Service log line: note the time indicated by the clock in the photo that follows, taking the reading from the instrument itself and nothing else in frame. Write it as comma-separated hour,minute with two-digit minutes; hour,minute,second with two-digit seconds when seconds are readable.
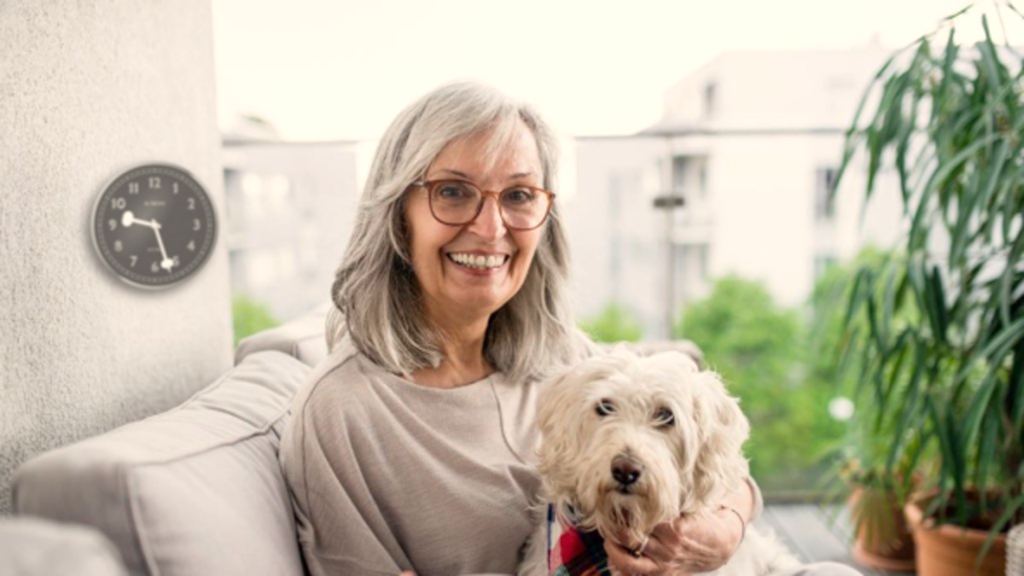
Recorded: 9,27
